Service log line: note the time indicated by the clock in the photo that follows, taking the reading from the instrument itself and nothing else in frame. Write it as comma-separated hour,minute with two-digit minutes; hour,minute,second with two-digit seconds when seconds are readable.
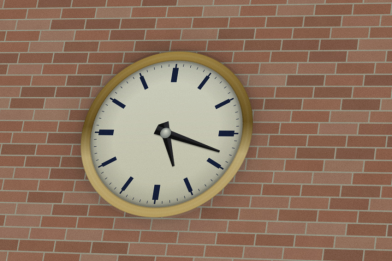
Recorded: 5,18
